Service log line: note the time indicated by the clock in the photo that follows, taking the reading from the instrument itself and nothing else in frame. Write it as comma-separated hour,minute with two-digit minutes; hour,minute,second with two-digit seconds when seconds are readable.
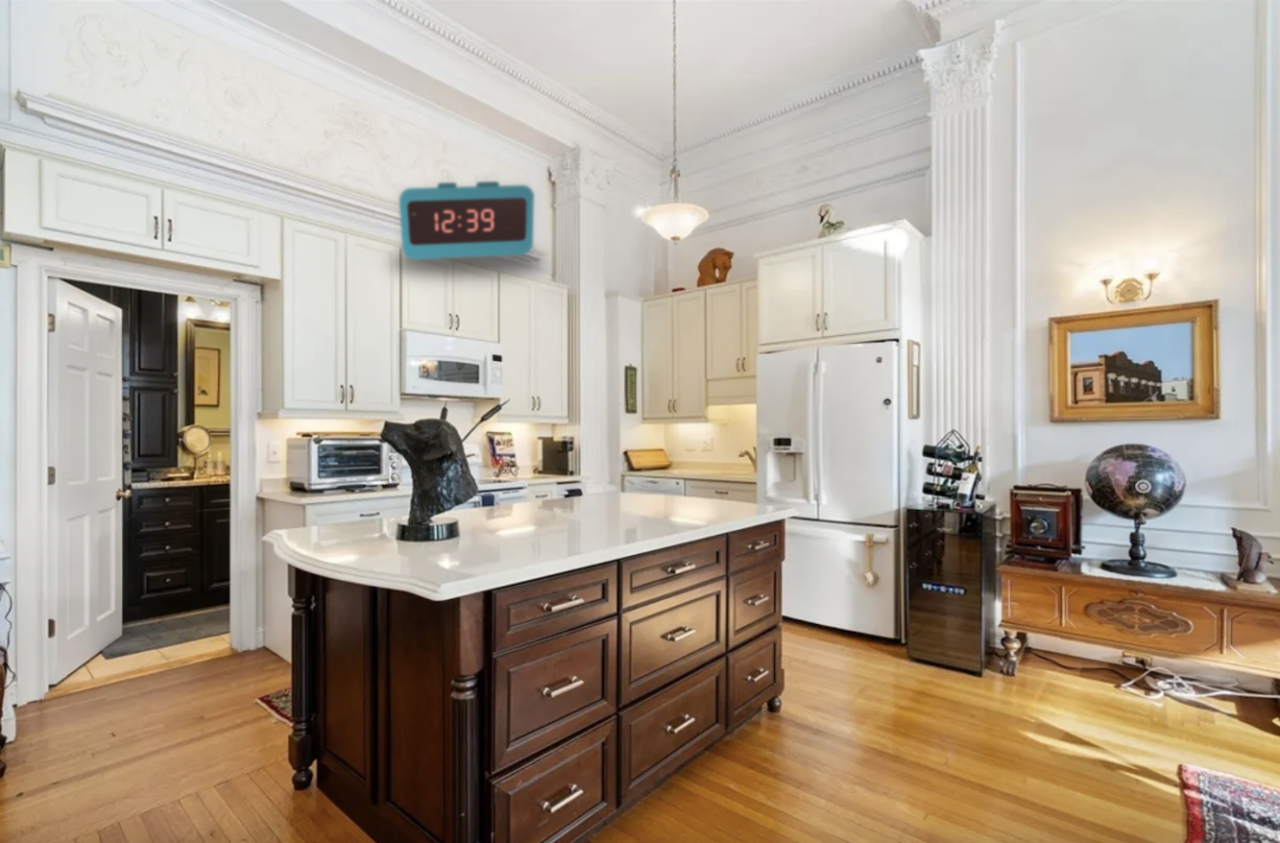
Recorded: 12,39
